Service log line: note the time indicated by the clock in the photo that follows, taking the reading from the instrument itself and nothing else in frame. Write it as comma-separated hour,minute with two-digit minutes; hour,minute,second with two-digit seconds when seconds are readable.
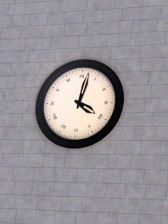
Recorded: 4,02
